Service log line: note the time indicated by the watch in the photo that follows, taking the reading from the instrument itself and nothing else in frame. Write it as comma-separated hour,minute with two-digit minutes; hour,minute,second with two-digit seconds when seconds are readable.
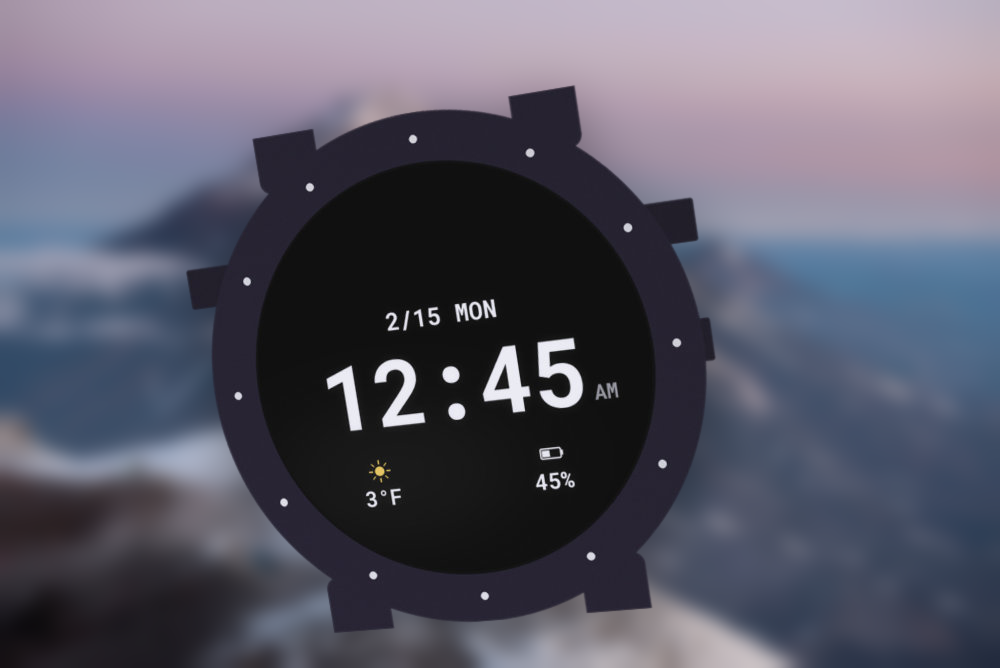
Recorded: 12,45
